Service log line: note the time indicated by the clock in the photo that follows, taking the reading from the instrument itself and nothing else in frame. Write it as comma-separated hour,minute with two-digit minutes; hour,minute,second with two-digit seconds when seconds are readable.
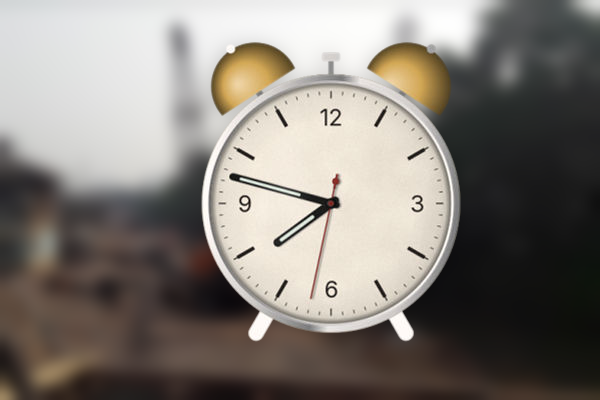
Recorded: 7,47,32
